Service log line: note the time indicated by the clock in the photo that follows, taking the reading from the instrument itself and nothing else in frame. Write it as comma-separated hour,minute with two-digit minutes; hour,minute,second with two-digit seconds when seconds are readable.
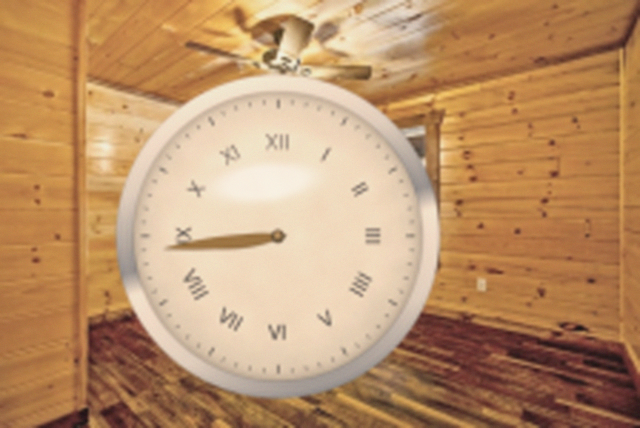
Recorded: 8,44
